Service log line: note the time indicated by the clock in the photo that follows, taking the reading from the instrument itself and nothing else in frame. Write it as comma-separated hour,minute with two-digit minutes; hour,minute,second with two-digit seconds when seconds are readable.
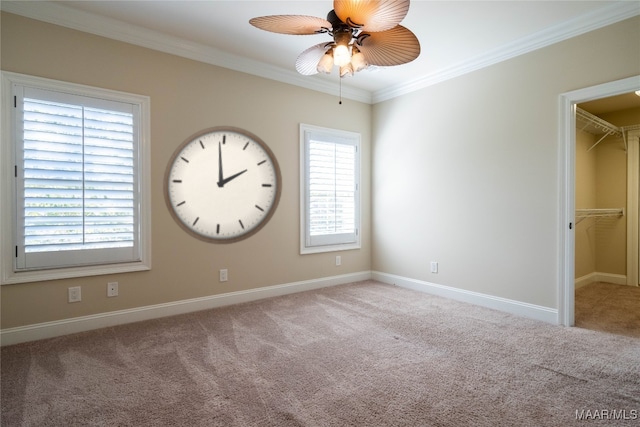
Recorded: 1,59
